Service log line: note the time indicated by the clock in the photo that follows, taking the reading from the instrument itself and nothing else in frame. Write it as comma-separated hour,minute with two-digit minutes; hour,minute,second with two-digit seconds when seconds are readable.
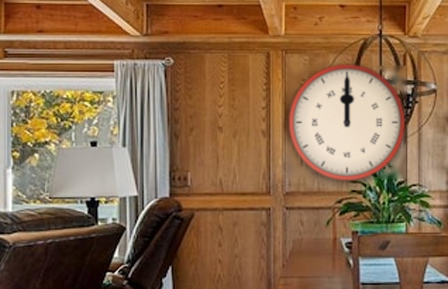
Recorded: 12,00
